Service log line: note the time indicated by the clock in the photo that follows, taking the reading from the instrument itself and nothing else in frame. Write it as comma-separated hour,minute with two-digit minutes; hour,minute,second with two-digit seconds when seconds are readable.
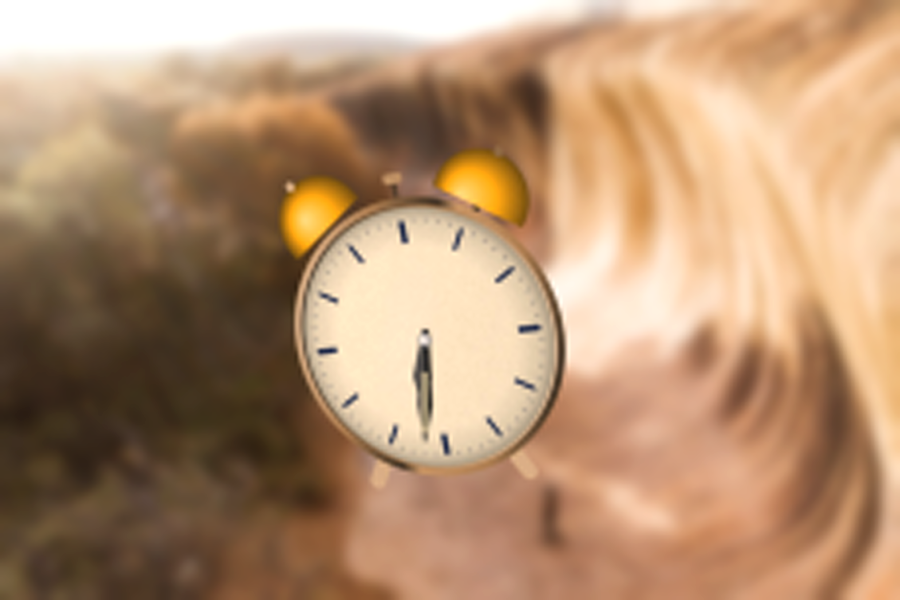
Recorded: 6,32
